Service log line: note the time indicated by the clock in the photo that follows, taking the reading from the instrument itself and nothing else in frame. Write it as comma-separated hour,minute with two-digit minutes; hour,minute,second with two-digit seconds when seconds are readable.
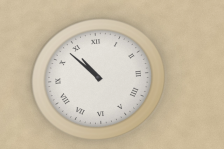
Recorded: 10,53
